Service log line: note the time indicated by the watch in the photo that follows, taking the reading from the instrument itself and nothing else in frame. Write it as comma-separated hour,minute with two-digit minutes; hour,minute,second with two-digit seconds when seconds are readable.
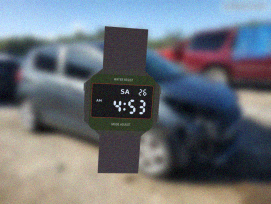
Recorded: 4,53
